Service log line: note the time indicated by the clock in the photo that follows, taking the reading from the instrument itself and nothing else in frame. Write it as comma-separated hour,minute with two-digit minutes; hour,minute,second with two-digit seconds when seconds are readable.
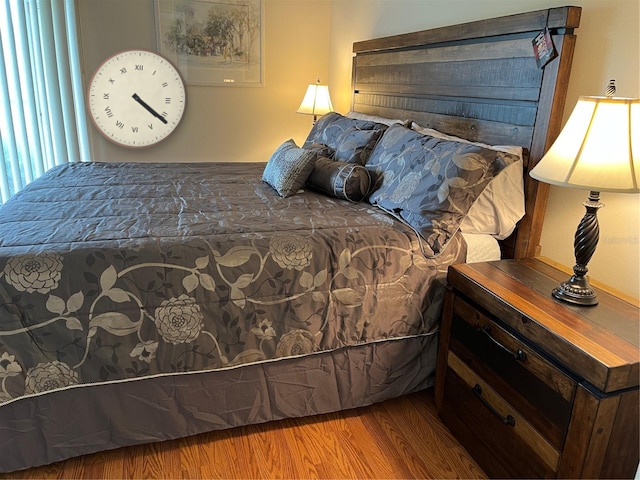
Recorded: 4,21
